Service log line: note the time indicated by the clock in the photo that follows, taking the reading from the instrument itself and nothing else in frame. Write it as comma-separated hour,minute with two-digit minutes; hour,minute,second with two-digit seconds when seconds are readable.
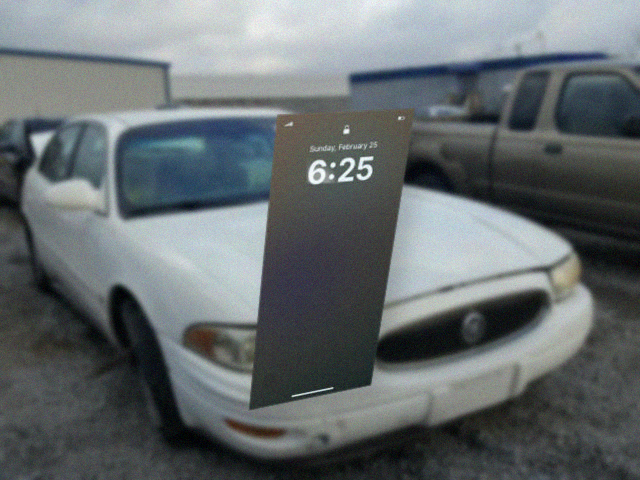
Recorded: 6,25
